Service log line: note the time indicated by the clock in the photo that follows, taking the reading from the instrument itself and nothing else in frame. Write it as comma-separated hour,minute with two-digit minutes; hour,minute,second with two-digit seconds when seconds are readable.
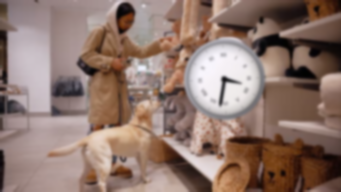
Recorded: 3,32
